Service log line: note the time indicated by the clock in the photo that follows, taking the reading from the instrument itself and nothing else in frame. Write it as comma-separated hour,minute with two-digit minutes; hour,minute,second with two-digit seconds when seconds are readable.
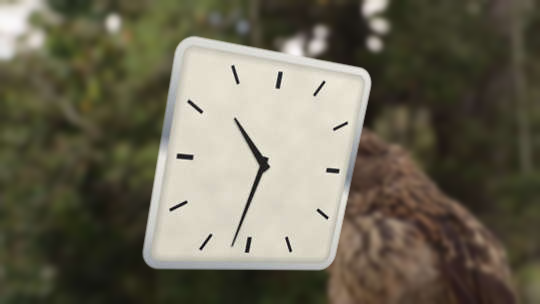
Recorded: 10,32
